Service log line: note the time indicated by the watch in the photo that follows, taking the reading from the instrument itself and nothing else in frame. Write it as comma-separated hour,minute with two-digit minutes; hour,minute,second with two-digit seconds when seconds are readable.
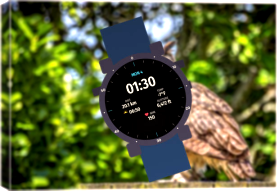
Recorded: 1,30
